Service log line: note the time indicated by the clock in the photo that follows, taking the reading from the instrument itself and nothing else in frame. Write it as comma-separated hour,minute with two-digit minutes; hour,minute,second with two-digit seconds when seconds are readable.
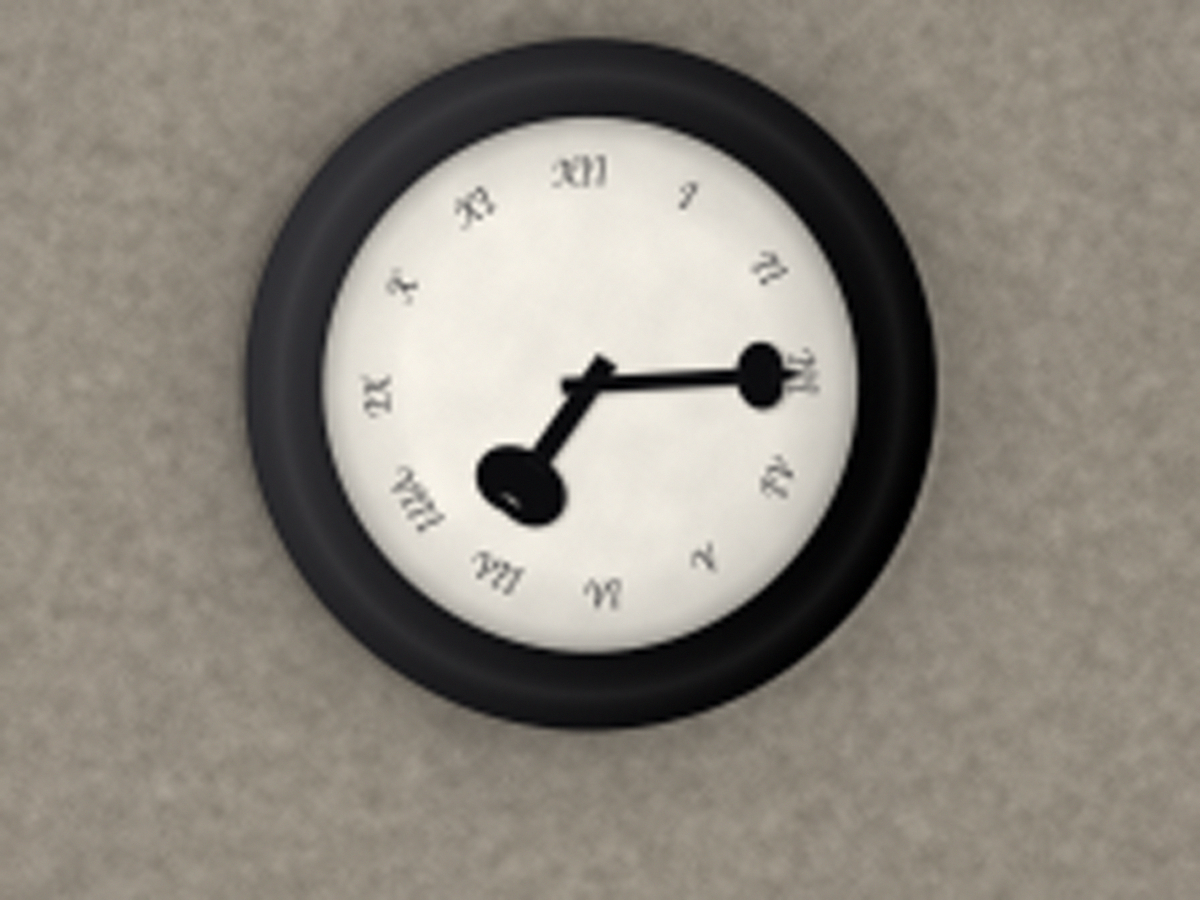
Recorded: 7,15
